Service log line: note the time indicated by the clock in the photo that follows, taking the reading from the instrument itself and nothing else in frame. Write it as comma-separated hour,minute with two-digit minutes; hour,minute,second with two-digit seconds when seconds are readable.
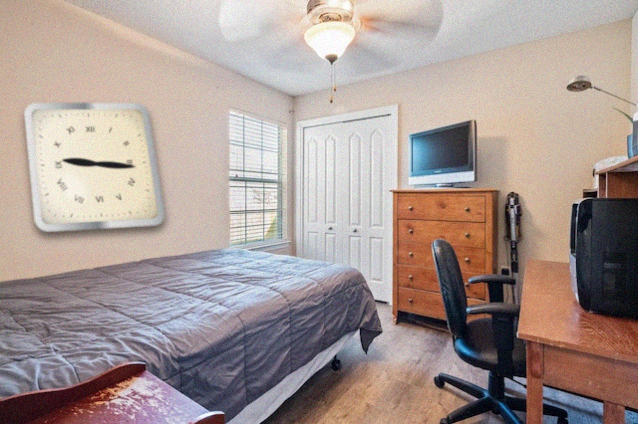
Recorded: 9,16
